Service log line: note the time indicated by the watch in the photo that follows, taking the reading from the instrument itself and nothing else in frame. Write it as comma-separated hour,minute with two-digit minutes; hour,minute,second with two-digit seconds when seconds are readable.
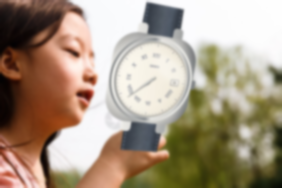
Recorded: 7,38
